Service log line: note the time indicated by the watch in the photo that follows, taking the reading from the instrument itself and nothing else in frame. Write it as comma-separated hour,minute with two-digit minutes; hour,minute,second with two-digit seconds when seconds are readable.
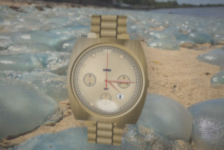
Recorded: 4,15
